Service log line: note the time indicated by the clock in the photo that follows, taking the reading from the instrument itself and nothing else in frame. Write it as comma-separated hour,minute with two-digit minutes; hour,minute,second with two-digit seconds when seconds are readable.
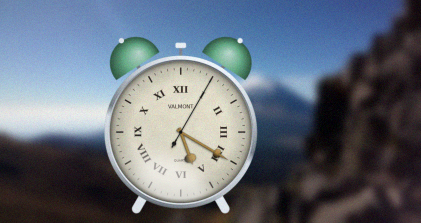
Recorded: 5,20,05
